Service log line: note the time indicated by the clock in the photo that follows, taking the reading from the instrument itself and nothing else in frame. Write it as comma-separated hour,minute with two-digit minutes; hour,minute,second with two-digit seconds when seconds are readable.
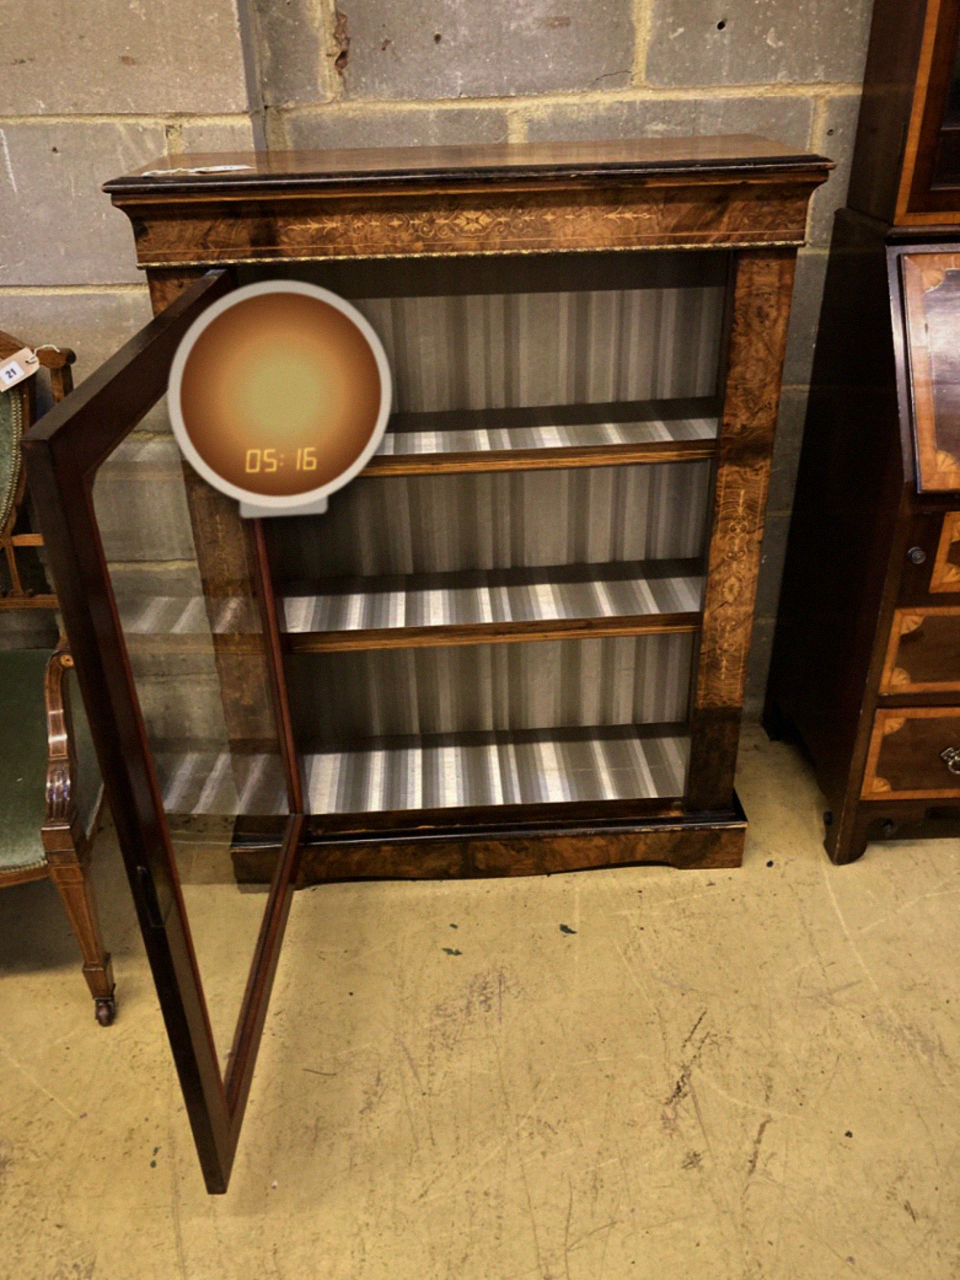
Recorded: 5,16
